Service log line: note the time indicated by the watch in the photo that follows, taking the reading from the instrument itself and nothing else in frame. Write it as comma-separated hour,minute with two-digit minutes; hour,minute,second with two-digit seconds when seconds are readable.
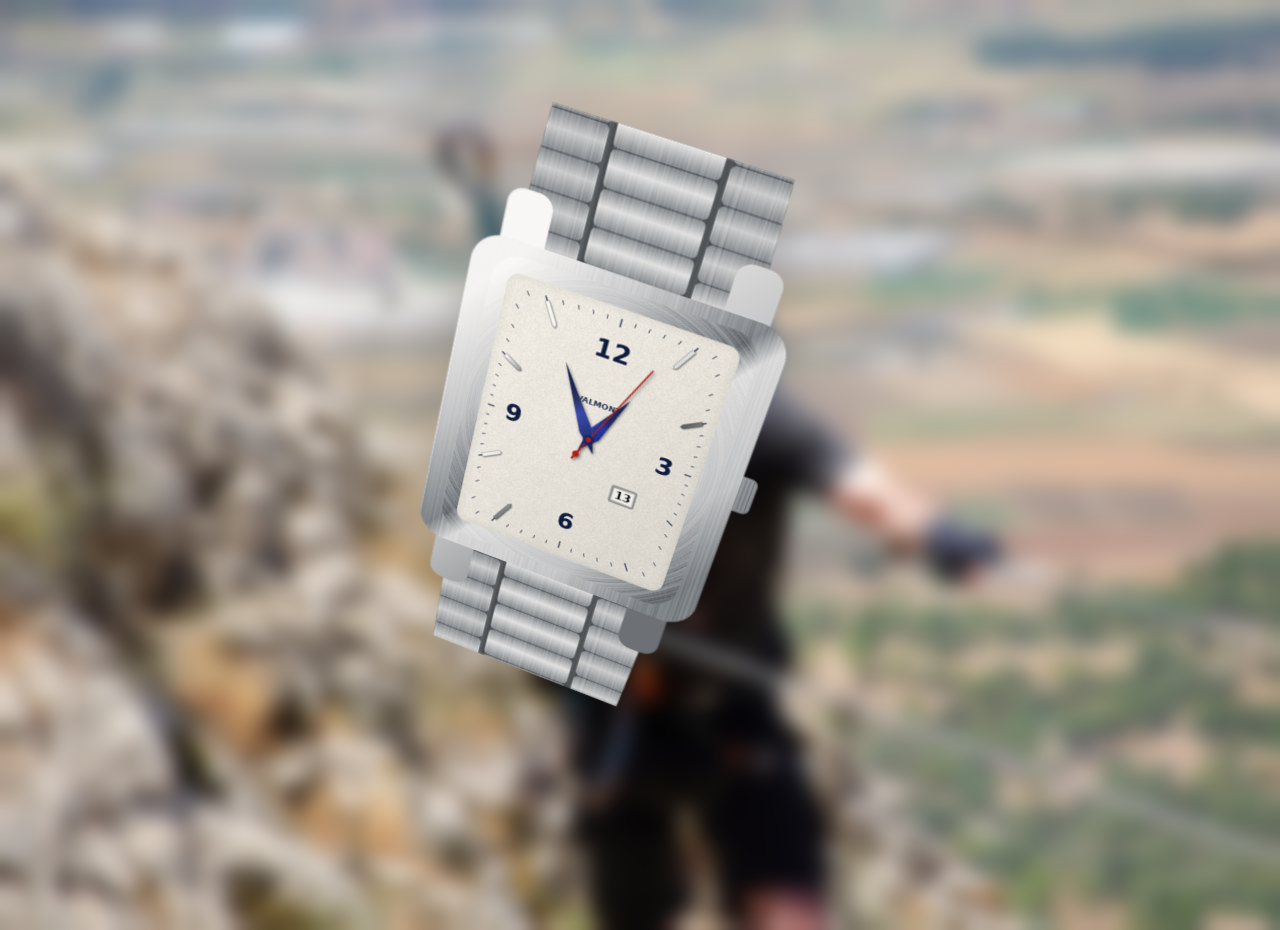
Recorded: 12,55,04
